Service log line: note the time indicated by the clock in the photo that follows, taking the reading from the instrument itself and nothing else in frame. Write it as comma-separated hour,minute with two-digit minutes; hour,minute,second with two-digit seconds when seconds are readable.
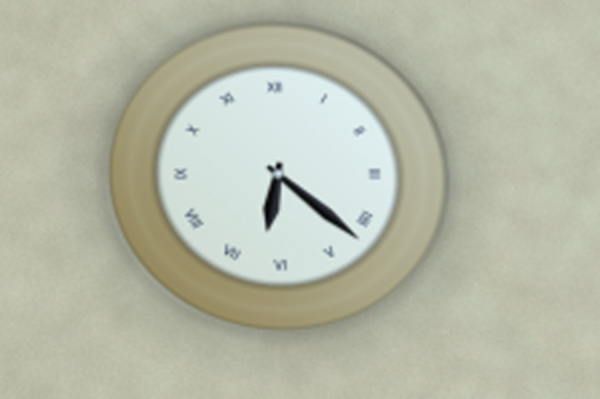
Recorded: 6,22
